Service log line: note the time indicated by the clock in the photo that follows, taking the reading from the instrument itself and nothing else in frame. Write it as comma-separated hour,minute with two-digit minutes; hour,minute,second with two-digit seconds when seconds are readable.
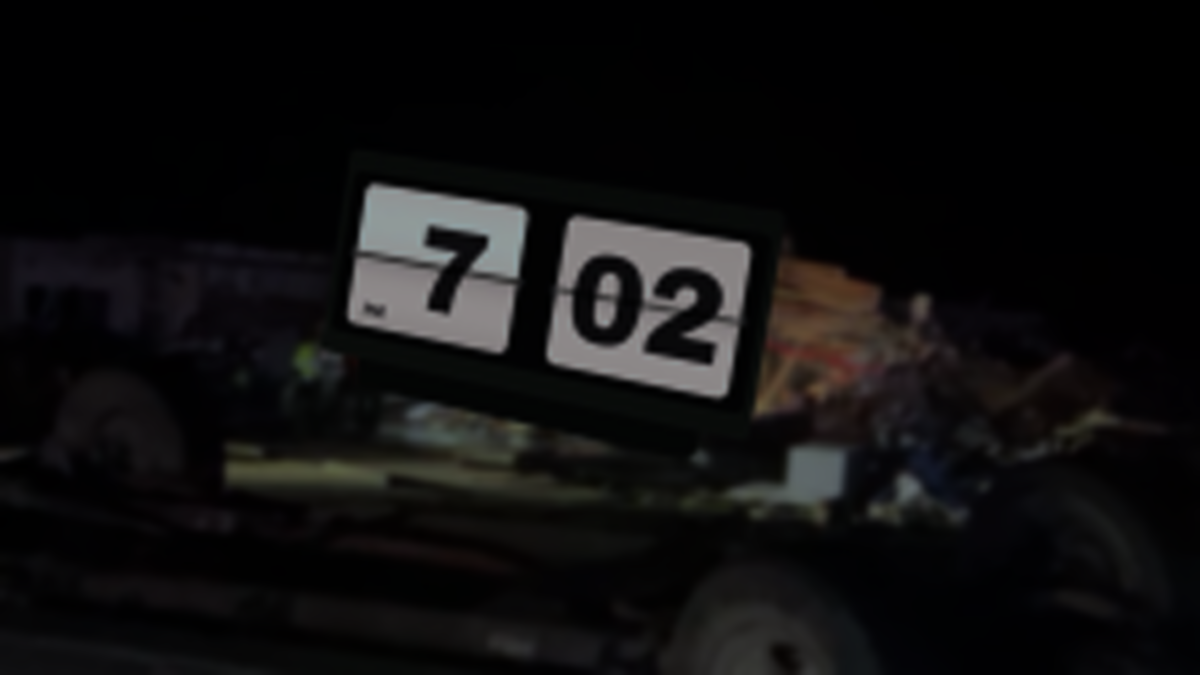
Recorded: 7,02
